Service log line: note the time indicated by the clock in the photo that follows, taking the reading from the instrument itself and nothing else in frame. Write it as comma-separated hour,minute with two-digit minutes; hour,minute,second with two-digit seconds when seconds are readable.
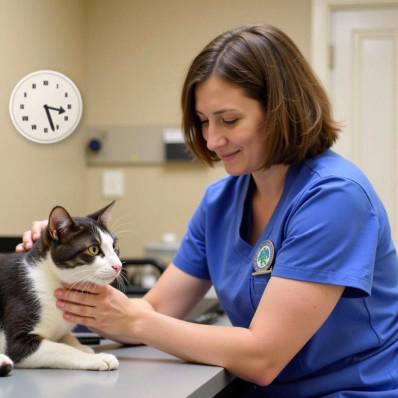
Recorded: 3,27
